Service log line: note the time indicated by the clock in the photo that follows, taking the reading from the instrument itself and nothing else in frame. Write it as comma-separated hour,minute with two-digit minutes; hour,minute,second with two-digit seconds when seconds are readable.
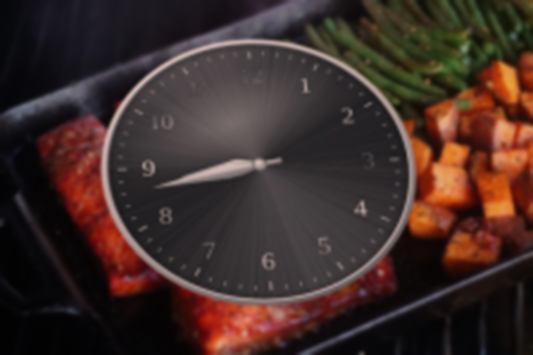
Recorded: 8,43
